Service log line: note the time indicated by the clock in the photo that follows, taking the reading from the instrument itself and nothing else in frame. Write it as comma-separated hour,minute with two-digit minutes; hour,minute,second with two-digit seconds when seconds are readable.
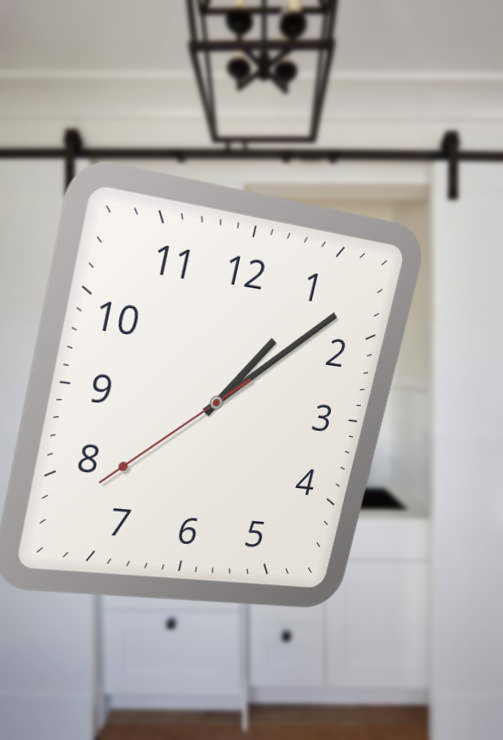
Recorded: 1,07,38
